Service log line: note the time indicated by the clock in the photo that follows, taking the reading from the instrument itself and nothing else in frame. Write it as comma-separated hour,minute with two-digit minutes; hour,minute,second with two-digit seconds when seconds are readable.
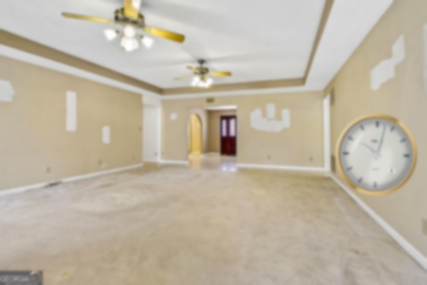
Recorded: 10,02
